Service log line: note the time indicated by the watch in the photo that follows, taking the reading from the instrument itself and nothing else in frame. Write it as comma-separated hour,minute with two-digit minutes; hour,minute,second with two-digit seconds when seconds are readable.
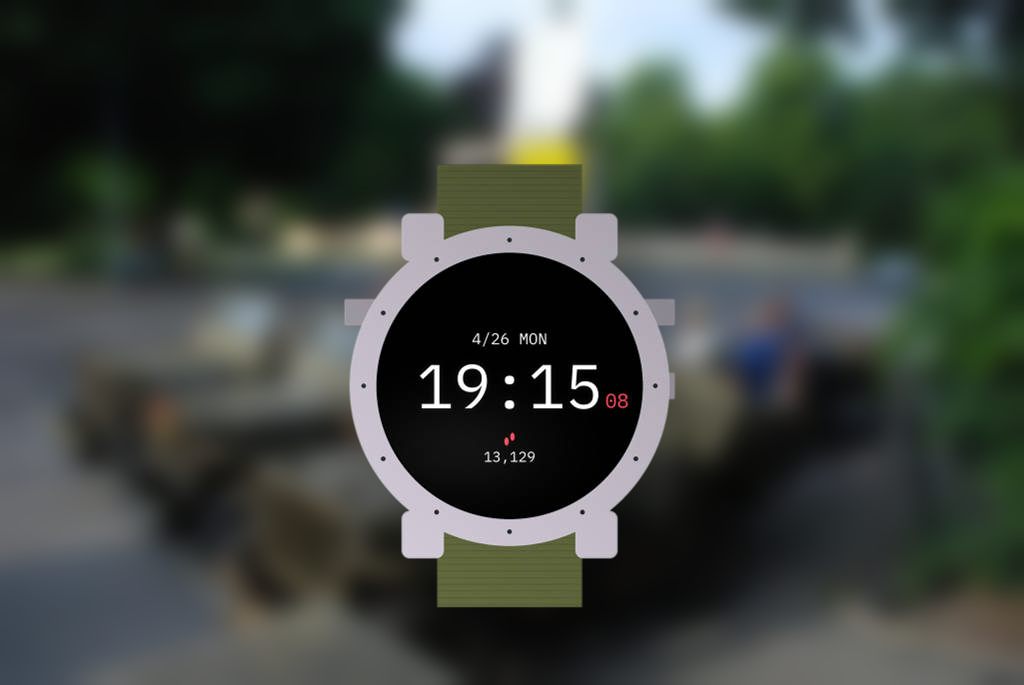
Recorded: 19,15,08
